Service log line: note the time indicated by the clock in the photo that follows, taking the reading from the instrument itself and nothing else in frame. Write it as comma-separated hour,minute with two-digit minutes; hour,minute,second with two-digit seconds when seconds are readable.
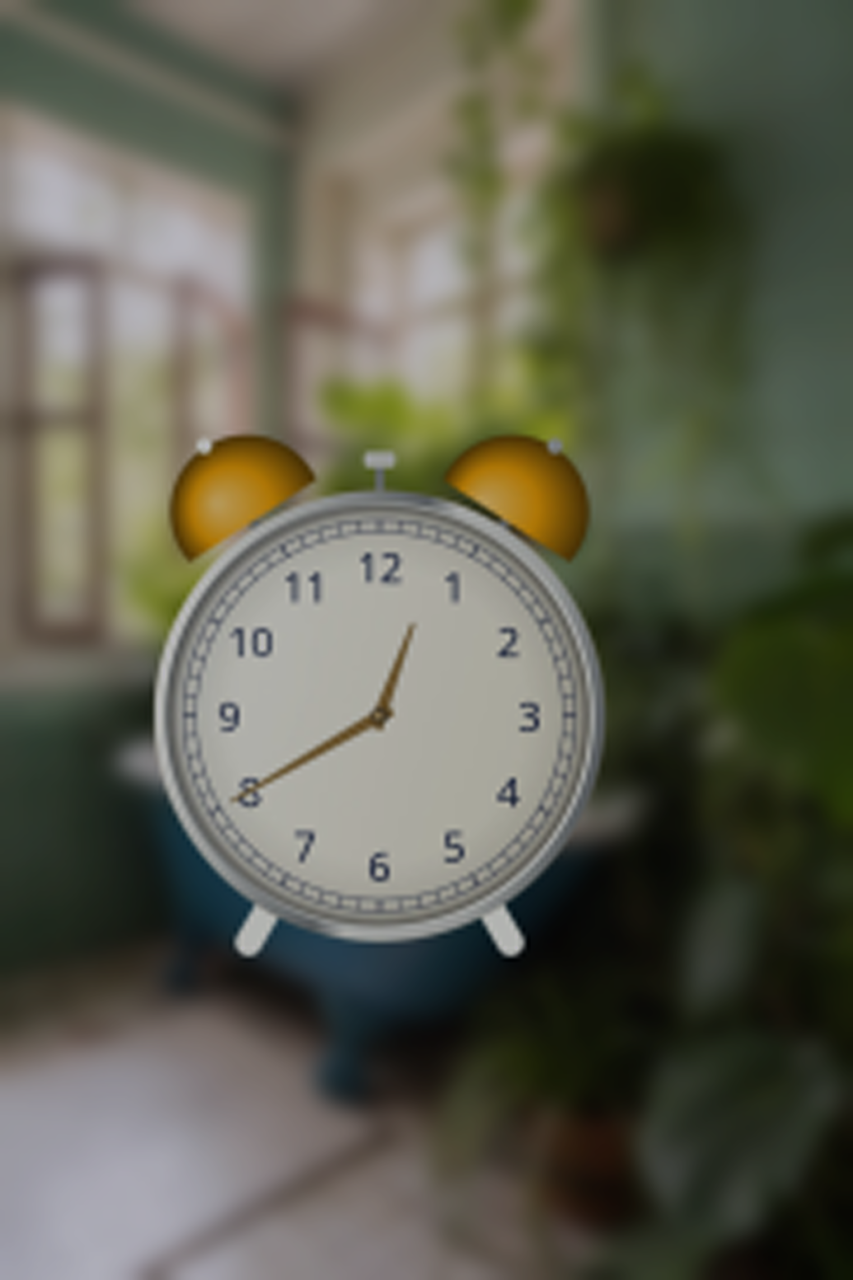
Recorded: 12,40
